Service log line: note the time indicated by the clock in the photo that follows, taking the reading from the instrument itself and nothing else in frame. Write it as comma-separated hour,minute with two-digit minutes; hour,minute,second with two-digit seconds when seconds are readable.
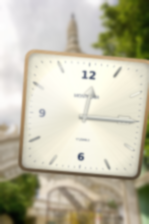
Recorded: 12,15
